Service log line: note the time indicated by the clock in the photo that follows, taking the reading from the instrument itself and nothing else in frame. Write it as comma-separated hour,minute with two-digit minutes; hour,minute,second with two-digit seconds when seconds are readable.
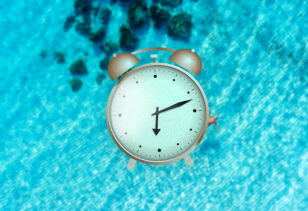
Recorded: 6,12
